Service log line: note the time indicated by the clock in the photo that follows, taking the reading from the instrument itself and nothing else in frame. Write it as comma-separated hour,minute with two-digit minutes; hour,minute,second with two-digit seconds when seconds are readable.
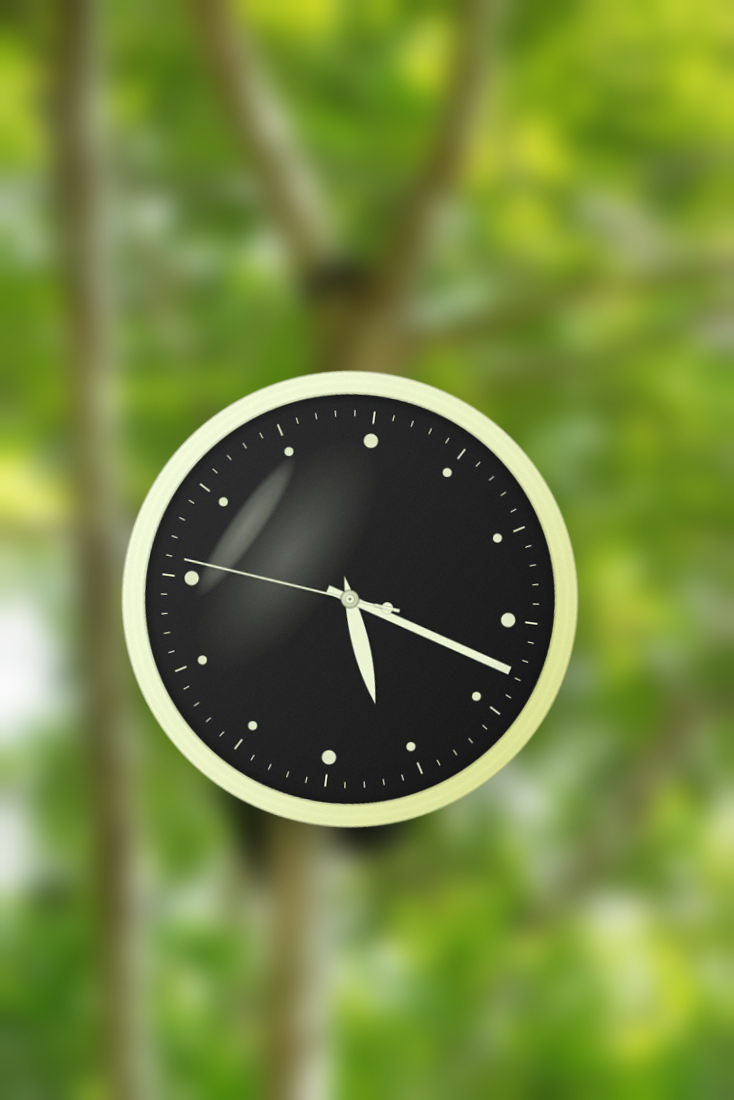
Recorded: 5,17,46
